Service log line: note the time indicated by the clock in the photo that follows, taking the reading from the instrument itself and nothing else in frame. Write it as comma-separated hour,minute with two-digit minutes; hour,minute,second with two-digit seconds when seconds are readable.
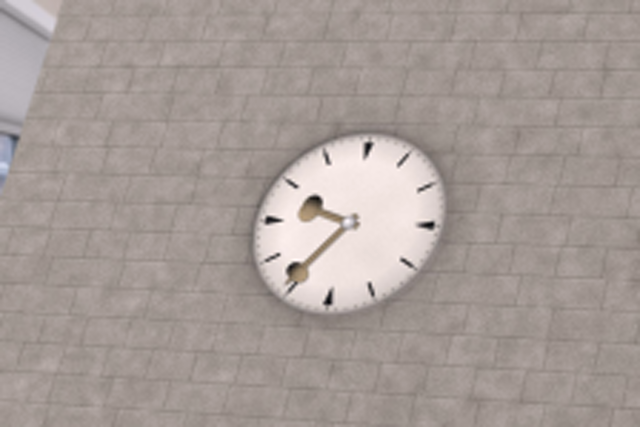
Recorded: 9,36
